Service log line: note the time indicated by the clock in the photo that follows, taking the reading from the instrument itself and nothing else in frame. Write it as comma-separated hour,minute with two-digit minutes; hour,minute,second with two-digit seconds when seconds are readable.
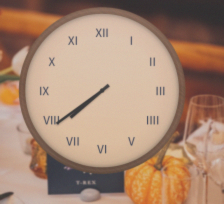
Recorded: 7,39
